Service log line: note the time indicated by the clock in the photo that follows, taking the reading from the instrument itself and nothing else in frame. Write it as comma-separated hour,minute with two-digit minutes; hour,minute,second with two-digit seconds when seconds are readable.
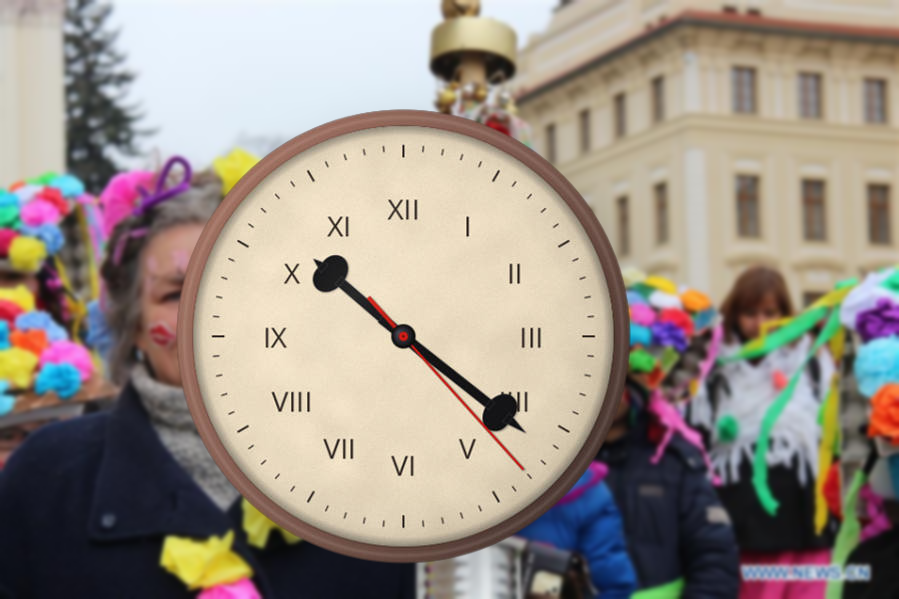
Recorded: 10,21,23
